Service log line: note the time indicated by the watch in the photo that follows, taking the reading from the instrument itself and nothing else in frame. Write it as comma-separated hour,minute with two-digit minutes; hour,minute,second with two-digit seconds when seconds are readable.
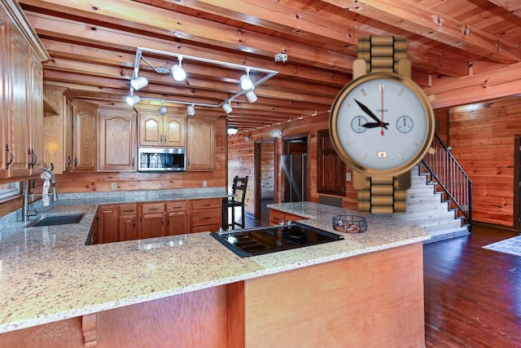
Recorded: 8,52
